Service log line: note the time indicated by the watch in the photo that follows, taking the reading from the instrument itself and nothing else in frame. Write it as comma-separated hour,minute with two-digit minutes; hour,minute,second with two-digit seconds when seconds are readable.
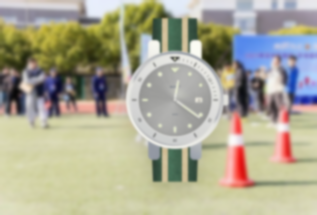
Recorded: 12,21
